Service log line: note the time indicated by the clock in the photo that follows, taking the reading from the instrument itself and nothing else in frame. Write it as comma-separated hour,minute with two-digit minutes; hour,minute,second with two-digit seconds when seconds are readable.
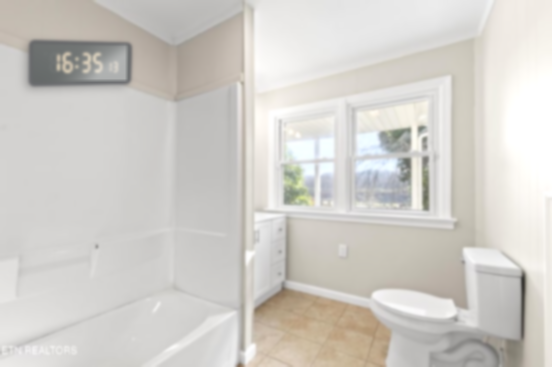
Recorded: 16,35
